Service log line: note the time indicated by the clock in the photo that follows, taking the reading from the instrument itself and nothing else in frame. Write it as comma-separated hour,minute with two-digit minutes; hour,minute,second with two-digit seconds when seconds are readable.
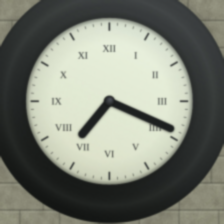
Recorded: 7,19
